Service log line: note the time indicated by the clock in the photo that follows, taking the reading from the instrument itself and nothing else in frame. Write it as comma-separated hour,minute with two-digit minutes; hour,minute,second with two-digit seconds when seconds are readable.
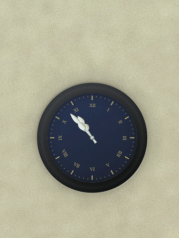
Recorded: 10,53
